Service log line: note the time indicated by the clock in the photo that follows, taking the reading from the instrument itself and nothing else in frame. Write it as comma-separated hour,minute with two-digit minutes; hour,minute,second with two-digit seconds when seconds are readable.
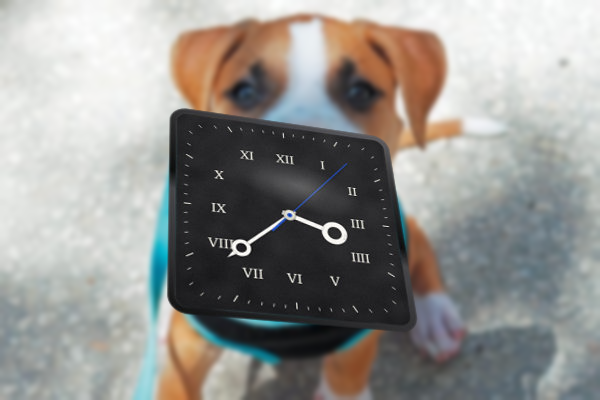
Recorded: 3,38,07
